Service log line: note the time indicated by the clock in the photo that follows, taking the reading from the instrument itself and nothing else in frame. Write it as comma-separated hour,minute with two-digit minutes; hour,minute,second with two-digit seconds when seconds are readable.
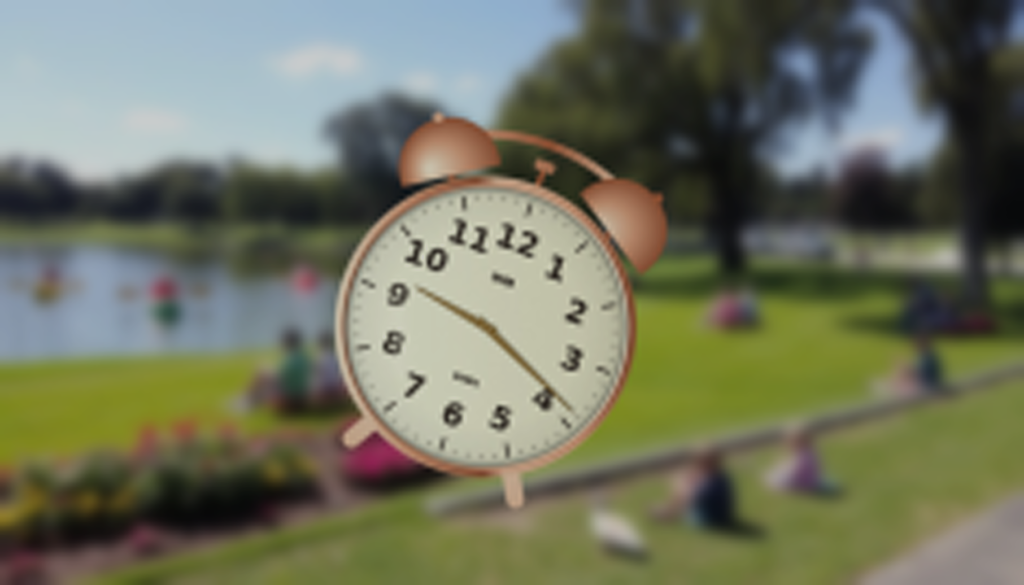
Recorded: 9,19
